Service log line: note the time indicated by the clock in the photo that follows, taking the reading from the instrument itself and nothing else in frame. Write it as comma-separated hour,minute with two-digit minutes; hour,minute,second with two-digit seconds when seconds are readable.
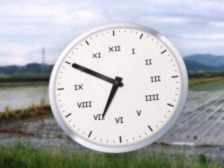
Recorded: 6,50
